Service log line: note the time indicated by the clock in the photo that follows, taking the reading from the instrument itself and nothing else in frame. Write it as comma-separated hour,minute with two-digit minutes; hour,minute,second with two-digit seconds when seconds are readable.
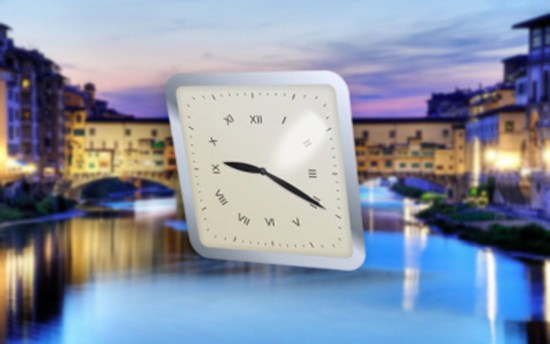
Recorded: 9,20
